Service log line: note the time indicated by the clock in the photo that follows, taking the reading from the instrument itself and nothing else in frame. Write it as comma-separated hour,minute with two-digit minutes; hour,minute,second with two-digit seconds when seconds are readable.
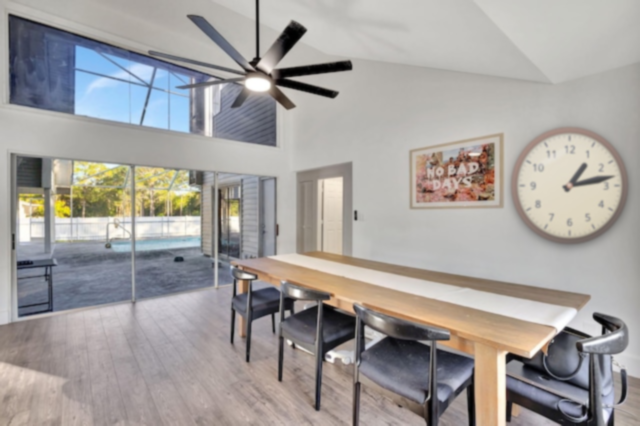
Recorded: 1,13
